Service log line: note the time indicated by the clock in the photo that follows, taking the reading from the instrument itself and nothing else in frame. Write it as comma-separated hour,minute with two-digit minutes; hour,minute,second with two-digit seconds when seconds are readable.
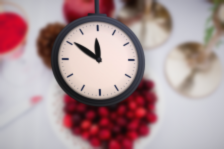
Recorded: 11,51
